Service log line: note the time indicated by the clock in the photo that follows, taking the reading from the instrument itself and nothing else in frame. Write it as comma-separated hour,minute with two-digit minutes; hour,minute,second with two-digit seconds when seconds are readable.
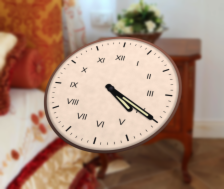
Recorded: 4,20
